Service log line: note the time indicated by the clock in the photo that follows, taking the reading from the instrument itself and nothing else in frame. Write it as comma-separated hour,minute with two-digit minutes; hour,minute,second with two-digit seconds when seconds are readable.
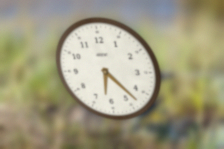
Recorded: 6,23
